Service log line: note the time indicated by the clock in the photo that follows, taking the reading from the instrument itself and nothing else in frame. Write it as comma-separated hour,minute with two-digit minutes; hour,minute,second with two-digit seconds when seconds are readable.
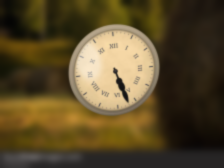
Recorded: 5,27
